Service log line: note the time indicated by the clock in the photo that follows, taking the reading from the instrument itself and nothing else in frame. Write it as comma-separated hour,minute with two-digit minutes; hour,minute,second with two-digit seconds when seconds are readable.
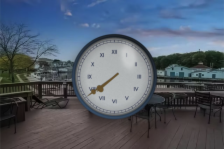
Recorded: 7,39
